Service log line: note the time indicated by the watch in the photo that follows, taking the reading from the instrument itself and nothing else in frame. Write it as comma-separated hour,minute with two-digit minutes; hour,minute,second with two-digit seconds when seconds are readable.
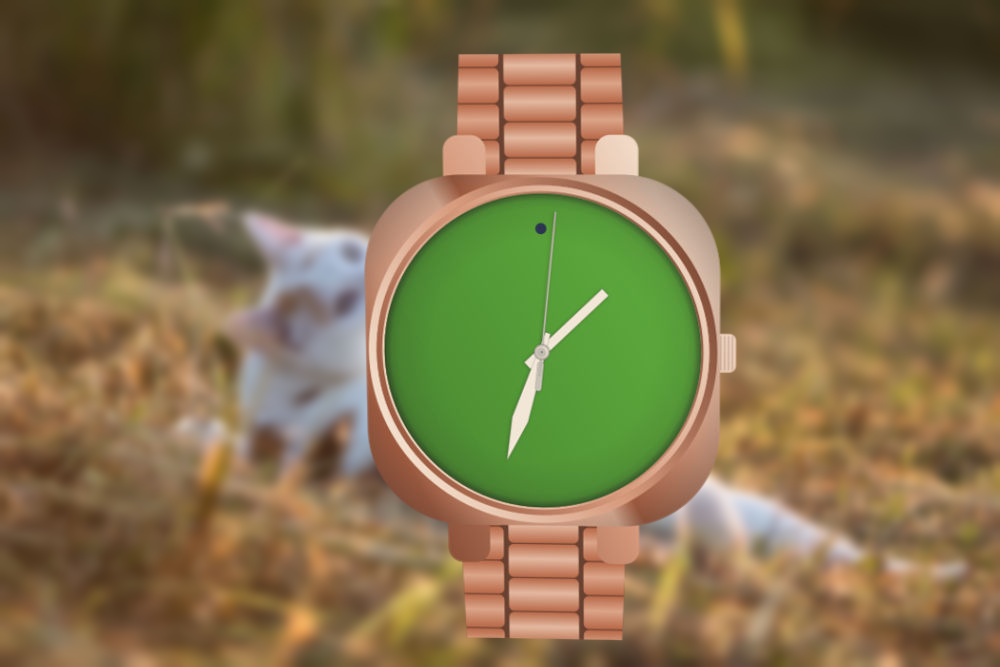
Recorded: 1,33,01
